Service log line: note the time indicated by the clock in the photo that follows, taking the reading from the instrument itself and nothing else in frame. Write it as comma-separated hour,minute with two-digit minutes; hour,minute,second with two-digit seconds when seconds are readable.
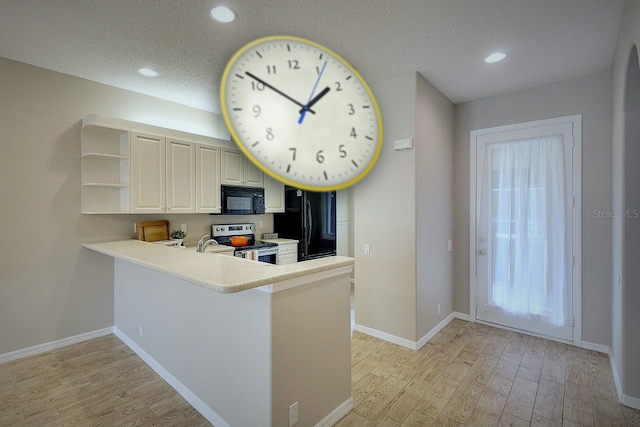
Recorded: 1,51,06
